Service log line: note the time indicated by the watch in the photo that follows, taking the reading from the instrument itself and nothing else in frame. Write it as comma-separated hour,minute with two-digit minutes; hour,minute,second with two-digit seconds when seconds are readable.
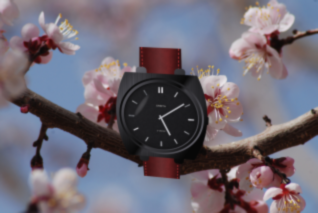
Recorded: 5,09
